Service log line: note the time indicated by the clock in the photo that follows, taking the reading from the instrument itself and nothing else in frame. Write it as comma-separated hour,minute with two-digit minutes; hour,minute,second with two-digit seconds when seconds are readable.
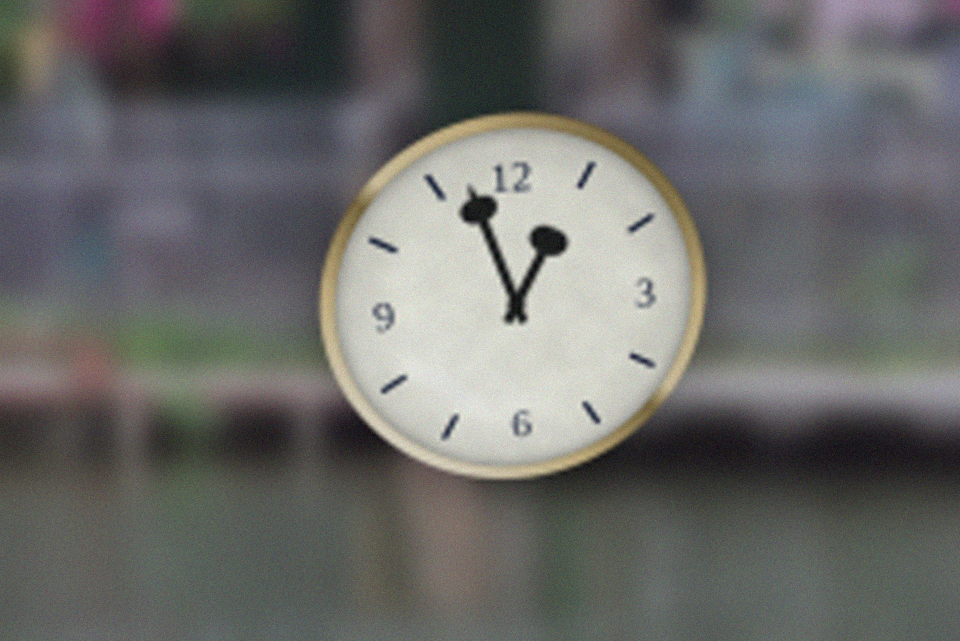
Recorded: 12,57
